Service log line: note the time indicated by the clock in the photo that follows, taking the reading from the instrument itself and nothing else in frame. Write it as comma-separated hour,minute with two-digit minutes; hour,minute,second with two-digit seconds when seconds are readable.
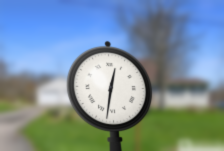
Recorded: 12,32
